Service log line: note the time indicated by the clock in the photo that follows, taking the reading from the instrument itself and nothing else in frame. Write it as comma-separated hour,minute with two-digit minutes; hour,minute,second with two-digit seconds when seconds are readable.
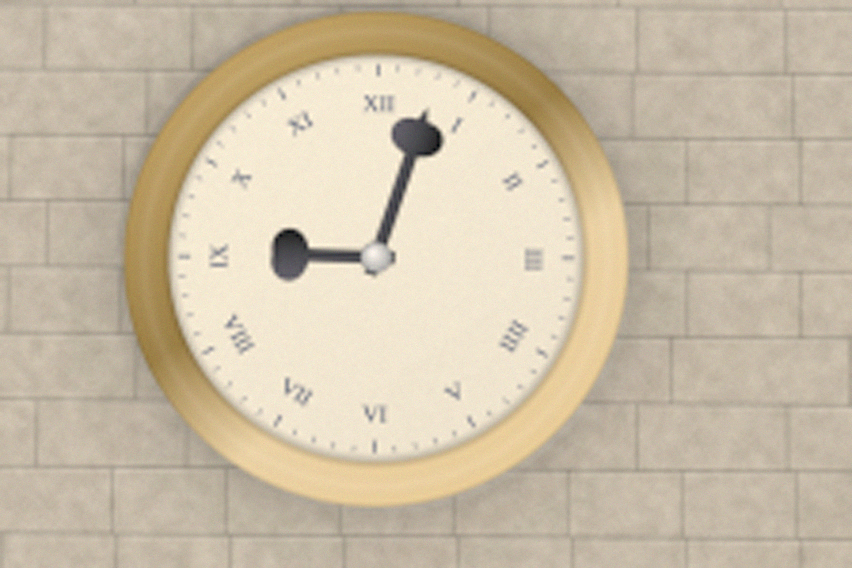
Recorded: 9,03
